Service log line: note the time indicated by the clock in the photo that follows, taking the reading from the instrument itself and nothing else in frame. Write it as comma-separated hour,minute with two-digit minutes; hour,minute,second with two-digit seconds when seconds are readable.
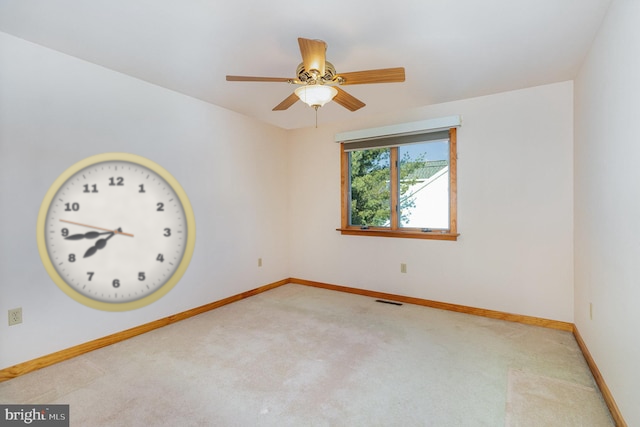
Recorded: 7,43,47
